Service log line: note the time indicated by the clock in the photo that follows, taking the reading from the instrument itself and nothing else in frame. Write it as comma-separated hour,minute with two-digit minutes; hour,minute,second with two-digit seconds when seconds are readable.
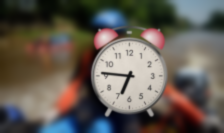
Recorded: 6,46
